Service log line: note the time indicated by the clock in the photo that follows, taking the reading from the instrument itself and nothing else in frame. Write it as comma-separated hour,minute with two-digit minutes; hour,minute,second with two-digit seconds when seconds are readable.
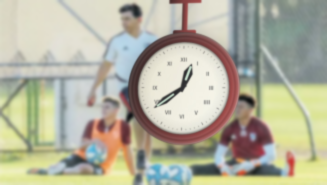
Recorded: 12,39
